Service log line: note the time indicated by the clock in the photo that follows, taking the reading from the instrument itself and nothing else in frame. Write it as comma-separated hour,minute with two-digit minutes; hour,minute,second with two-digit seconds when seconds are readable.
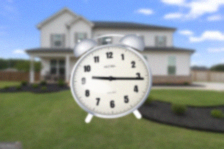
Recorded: 9,16
